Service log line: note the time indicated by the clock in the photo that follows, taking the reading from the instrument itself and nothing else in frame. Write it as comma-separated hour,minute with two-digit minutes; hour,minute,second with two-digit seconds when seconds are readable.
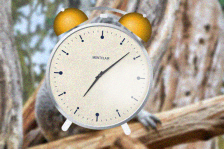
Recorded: 7,08
